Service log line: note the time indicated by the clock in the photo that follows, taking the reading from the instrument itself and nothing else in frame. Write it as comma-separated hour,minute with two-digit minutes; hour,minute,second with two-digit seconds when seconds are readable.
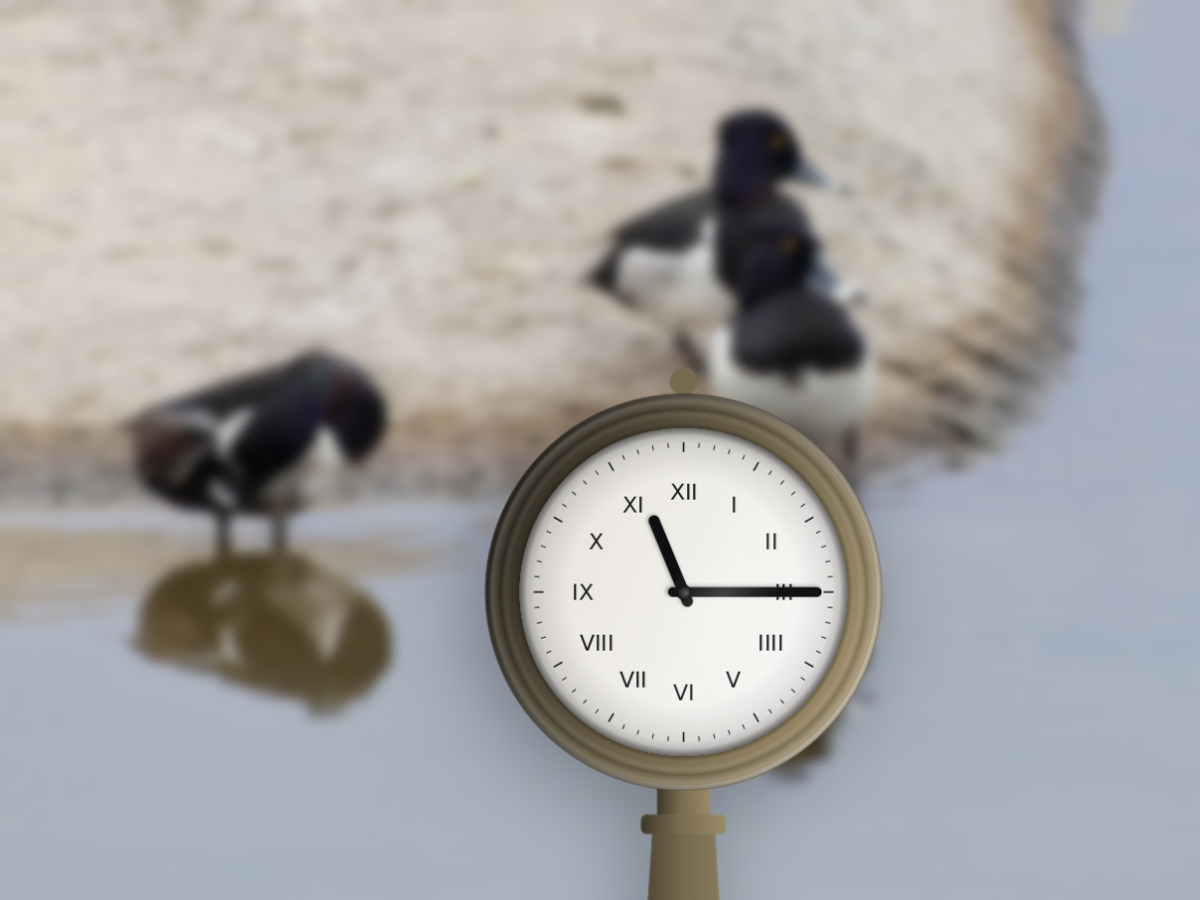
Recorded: 11,15
